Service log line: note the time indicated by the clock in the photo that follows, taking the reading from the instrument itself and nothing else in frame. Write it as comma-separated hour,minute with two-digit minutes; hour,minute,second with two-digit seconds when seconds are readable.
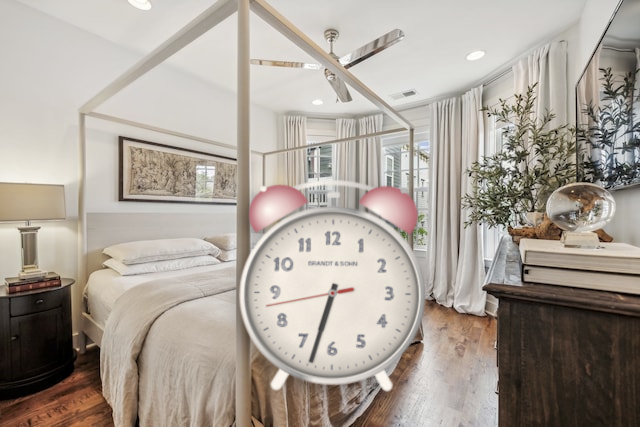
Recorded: 6,32,43
